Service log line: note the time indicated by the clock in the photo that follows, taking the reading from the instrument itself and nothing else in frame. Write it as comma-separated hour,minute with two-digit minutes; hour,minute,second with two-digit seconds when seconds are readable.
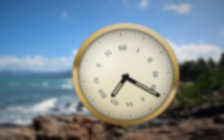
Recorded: 7,21
